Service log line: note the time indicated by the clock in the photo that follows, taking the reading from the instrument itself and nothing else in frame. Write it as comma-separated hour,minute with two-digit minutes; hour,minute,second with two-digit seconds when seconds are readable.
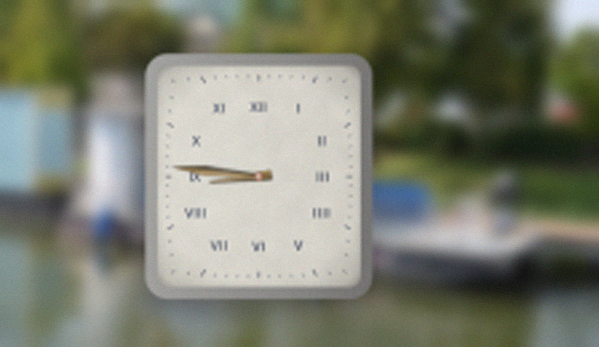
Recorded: 8,46
